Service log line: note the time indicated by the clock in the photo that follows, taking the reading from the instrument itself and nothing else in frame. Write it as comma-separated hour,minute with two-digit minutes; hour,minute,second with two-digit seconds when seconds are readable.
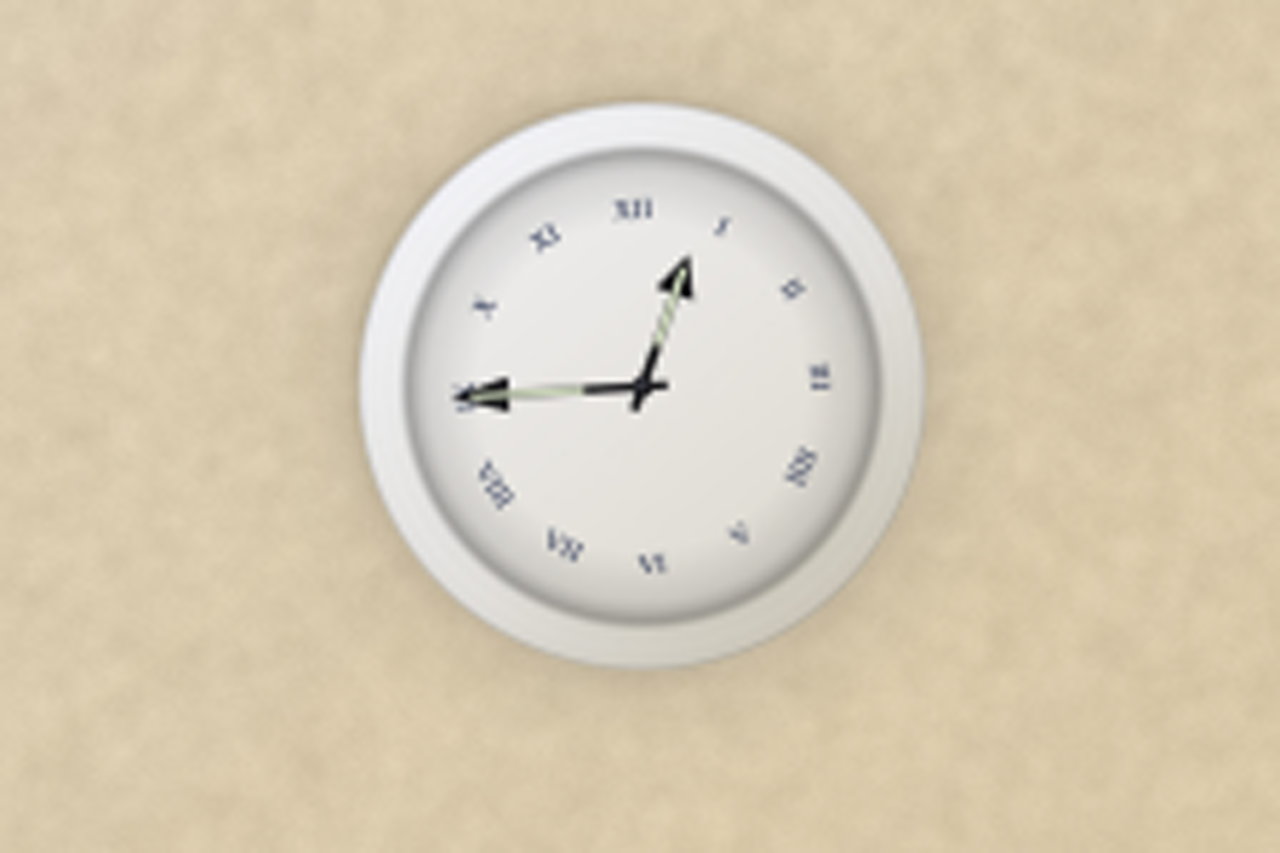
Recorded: 12,45
